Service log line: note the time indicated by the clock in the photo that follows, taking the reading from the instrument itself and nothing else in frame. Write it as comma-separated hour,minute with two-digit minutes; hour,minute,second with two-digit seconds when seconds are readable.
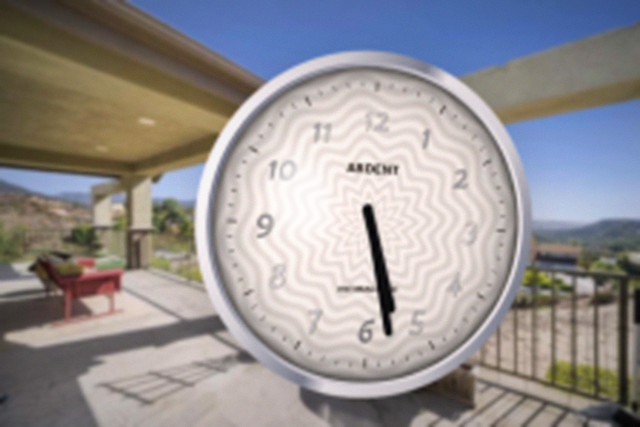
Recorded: 5,28
